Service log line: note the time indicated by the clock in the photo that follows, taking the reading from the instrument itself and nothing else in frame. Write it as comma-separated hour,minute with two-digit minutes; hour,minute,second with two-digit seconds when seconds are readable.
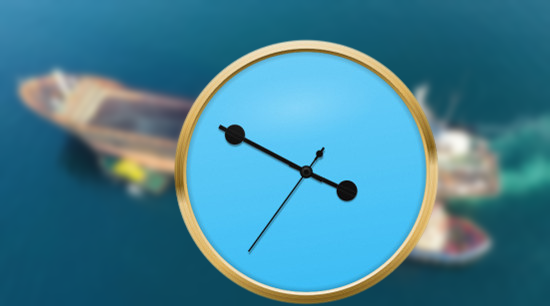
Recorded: 3,49,36
